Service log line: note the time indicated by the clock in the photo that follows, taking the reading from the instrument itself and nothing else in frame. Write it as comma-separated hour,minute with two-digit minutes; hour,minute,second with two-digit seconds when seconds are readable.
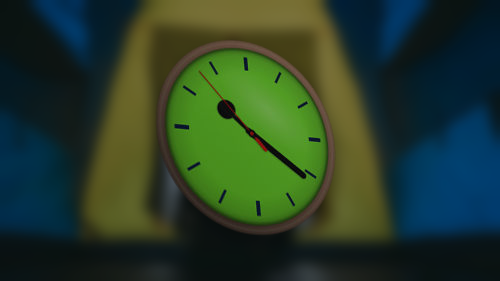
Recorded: 10,20,53
